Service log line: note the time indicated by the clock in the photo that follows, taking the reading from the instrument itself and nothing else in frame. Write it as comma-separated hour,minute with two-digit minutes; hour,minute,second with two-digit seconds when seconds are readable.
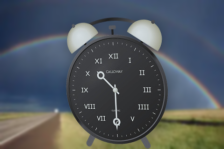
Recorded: 10,30
